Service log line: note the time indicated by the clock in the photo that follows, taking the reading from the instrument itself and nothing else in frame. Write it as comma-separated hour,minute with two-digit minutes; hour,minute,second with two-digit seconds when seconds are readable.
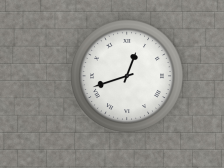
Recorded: 12,42
